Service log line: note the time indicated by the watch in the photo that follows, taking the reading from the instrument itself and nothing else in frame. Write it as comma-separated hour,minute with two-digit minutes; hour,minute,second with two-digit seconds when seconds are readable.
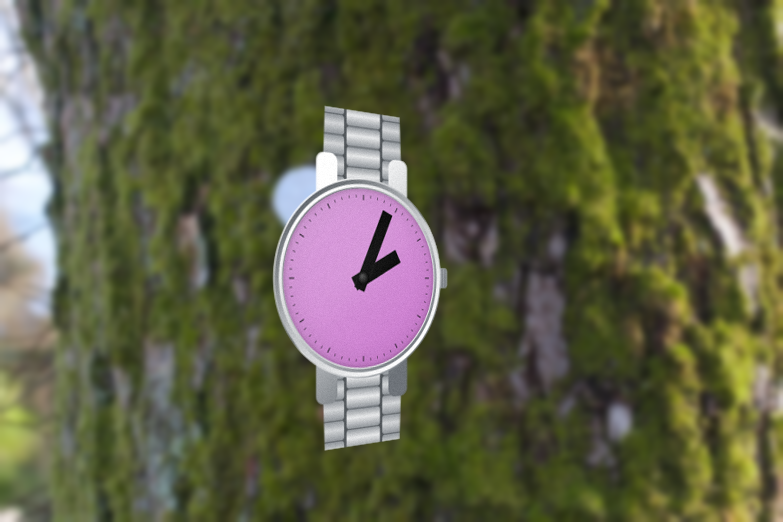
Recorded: 2,04
